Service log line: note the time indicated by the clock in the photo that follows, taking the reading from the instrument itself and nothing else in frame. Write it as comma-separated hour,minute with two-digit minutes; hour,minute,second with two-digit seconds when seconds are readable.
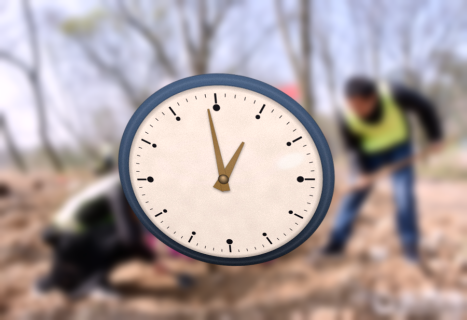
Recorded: 12,59
